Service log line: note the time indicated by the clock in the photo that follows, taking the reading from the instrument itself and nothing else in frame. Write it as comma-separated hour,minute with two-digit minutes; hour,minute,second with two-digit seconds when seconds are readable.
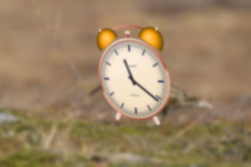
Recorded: 11,21
